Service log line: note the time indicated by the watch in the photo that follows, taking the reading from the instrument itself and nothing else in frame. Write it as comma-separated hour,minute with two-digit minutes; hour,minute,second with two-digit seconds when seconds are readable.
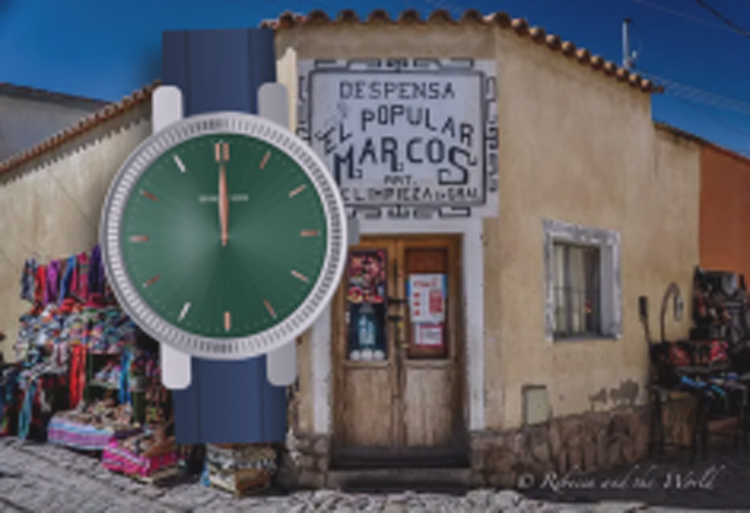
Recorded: 12,00
